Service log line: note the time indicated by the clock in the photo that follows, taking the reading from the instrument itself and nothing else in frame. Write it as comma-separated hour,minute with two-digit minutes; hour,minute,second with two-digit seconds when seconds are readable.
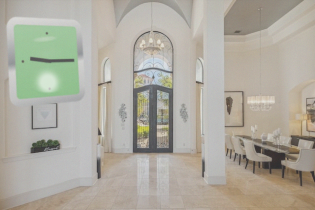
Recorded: 9,15
